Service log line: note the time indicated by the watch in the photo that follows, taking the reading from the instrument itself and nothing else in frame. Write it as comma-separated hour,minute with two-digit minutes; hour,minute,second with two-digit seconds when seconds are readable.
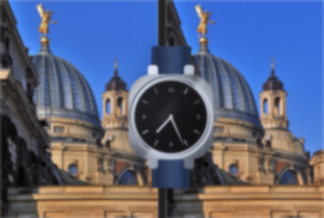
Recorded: 7,26
